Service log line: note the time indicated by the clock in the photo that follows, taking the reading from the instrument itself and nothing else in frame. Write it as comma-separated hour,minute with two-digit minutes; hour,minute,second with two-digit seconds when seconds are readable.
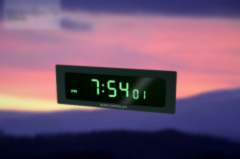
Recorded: 7,54,01
